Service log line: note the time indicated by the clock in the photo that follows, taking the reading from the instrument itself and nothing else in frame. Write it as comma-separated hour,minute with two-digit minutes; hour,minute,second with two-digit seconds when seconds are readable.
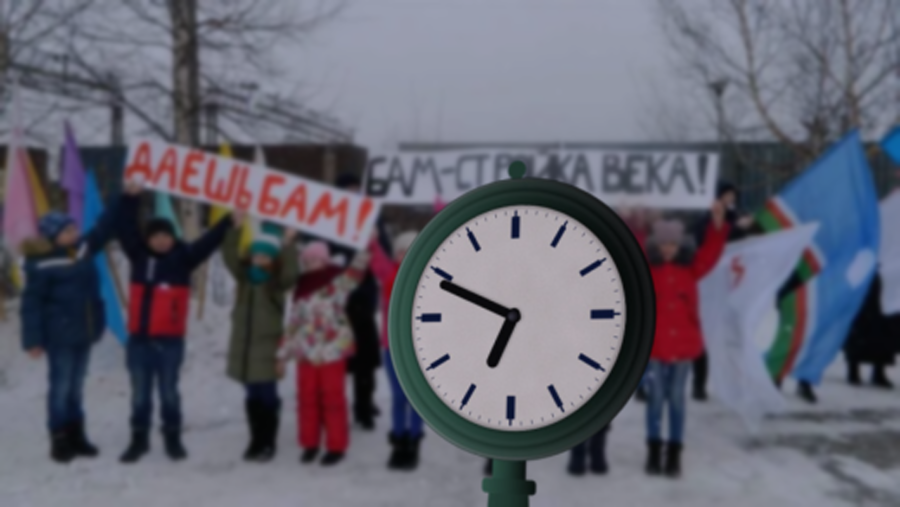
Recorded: 6,49
